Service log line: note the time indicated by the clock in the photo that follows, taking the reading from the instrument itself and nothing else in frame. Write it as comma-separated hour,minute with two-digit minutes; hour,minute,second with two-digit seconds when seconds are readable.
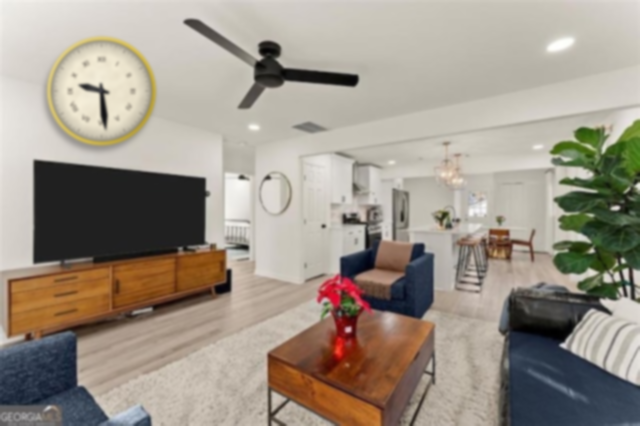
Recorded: 9,29
